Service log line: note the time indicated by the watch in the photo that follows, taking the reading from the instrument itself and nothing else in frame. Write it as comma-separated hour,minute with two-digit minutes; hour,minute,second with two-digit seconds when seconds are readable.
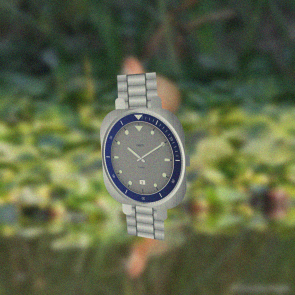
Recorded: 10,10
